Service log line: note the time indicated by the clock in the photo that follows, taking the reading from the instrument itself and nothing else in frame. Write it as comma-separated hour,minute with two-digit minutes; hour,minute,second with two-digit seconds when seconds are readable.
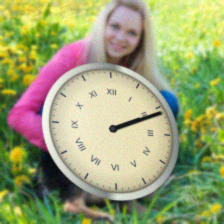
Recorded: 2,11
